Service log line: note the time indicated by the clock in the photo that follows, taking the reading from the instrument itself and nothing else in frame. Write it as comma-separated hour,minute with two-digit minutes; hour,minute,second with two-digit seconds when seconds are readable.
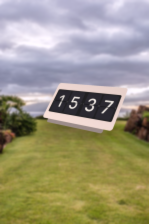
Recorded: 15,37
